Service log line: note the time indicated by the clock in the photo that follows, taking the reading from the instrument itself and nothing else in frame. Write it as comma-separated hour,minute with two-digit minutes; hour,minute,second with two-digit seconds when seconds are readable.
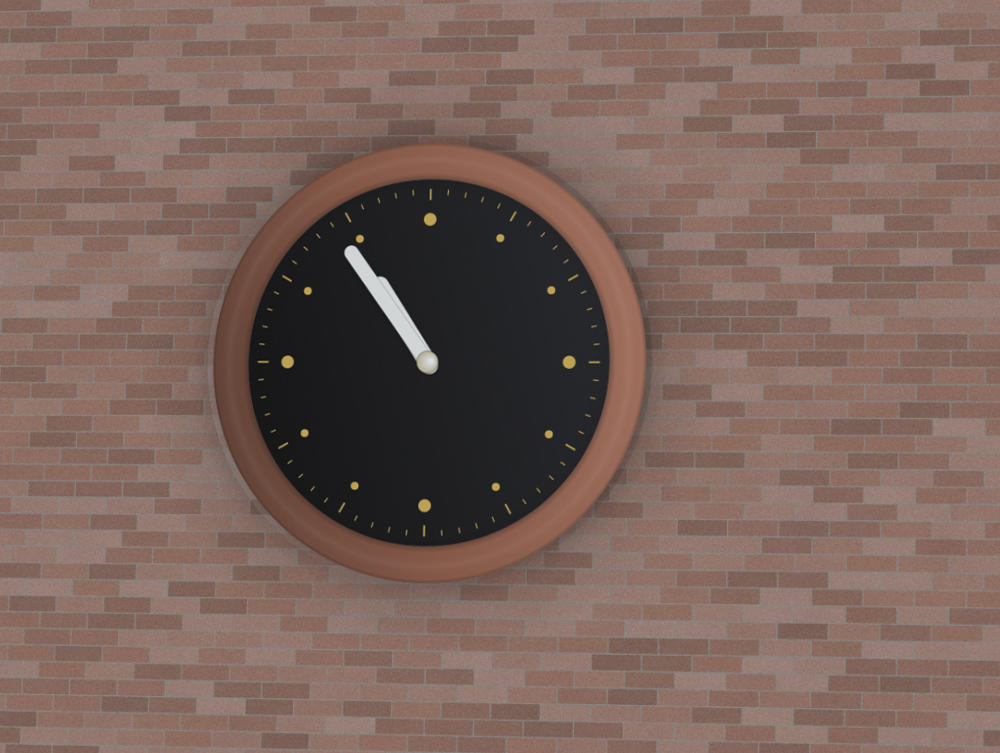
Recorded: 10,54
